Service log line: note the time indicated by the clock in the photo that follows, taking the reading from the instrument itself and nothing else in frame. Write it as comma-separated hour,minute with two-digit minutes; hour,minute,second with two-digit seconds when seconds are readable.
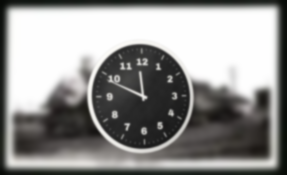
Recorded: 11,49
